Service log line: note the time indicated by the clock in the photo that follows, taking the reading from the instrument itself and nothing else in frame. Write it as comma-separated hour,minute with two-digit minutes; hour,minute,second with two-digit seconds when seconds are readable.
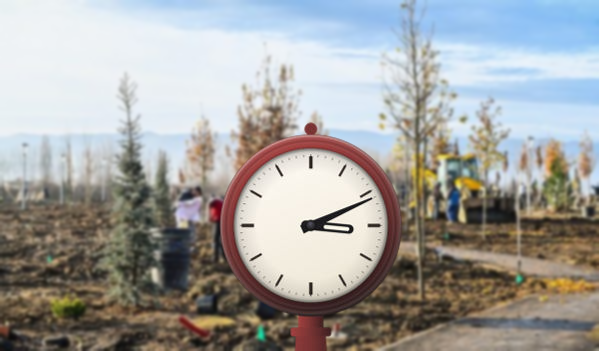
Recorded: 3,11
